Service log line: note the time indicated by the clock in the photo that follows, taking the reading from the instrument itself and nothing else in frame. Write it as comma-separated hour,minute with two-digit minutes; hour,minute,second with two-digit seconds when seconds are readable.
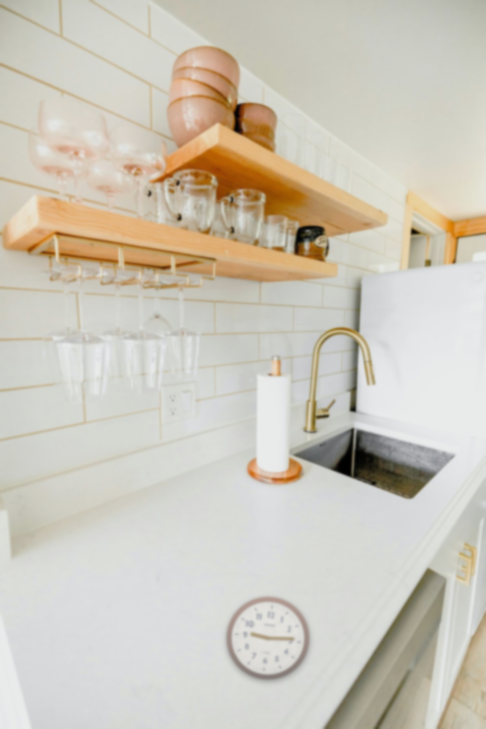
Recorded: 9,14
